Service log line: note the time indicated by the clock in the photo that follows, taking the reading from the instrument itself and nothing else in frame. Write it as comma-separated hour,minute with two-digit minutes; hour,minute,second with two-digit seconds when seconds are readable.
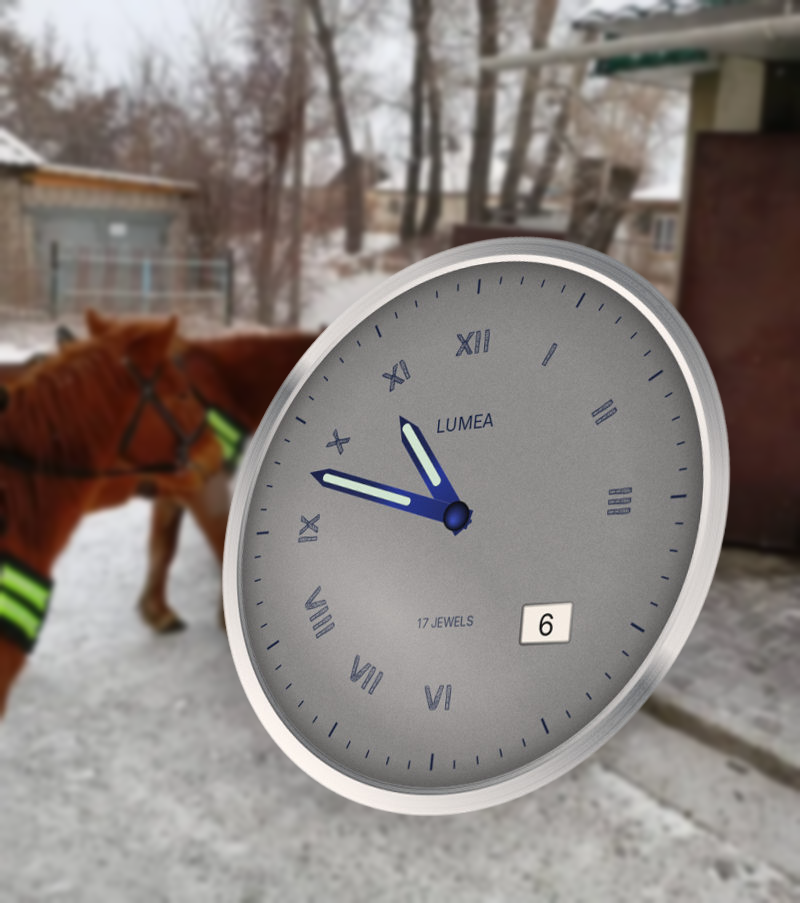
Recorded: 10,48
